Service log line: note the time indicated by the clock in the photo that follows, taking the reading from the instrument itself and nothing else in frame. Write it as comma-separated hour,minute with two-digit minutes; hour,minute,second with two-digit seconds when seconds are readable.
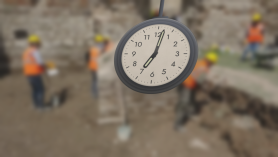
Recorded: 7,02
